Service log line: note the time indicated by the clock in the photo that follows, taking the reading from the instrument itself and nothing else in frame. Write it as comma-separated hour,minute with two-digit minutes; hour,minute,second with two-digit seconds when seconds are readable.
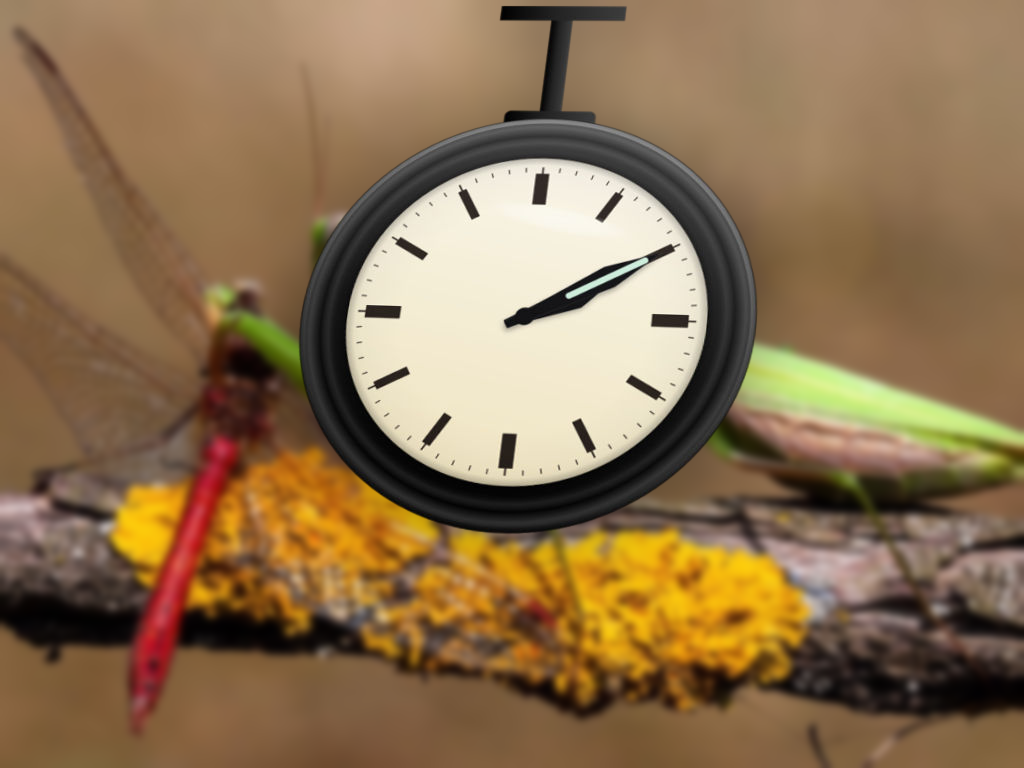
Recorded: 2,10
